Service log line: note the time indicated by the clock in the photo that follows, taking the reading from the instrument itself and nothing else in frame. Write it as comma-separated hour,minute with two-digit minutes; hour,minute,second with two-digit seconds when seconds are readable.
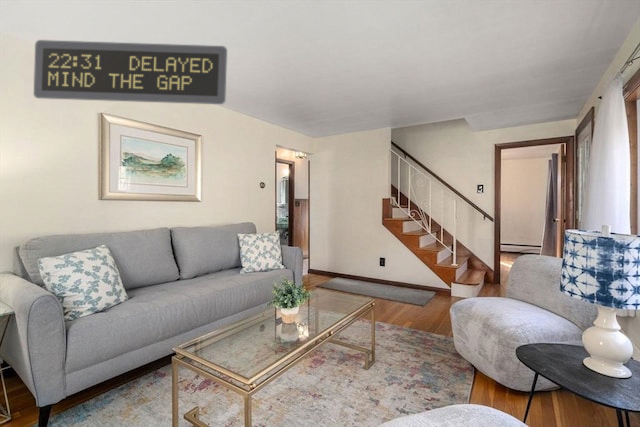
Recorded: 22,31
